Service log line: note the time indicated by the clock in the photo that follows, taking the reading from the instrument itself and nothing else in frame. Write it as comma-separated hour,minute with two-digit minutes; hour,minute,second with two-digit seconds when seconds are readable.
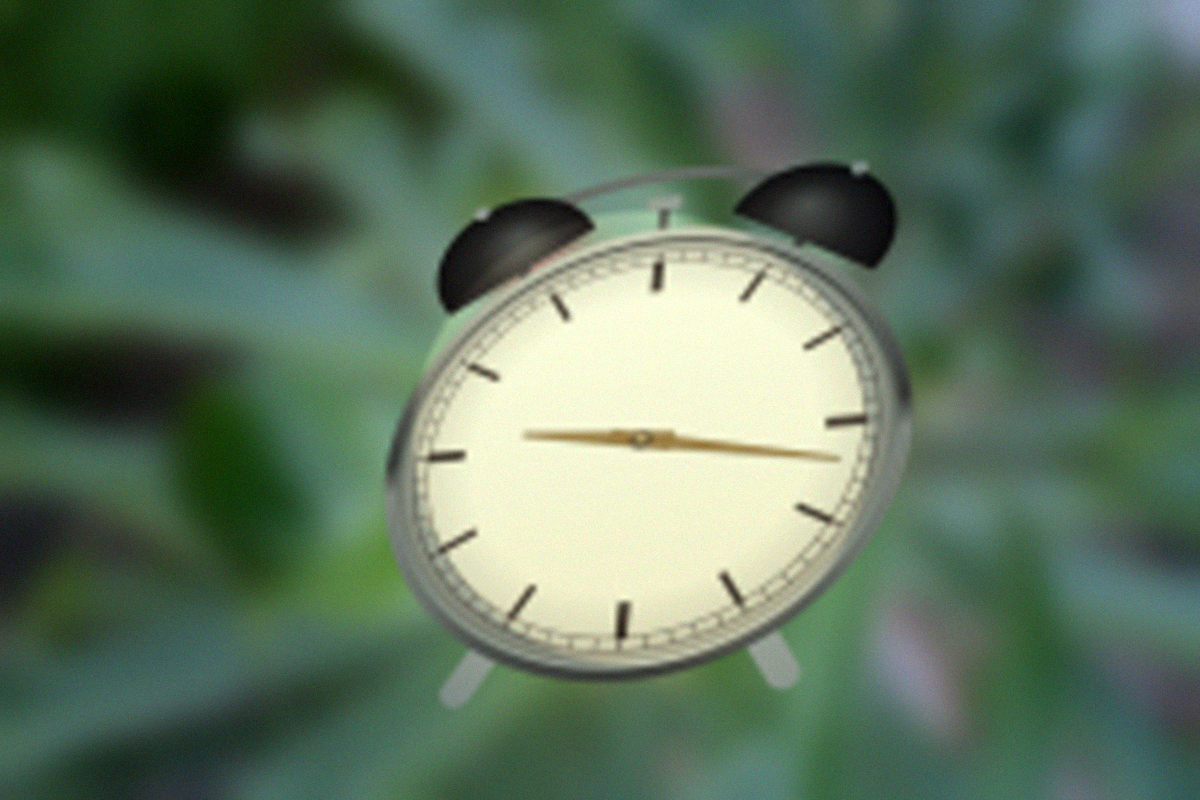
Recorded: 9,17
